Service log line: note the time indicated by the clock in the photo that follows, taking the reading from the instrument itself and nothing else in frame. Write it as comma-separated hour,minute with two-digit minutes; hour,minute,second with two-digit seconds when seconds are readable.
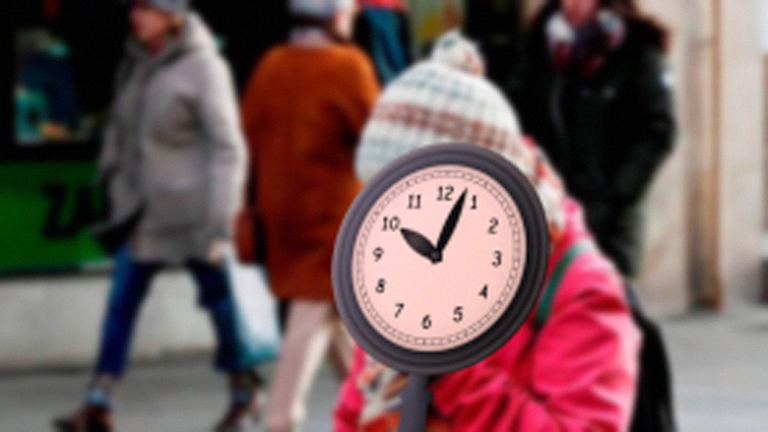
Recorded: 10,03
